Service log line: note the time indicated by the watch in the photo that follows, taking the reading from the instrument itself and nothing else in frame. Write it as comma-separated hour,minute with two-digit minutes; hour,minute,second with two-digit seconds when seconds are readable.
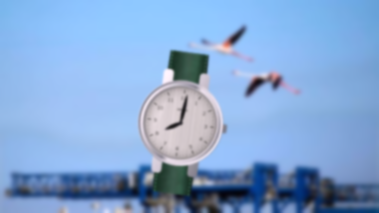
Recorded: 8,01
